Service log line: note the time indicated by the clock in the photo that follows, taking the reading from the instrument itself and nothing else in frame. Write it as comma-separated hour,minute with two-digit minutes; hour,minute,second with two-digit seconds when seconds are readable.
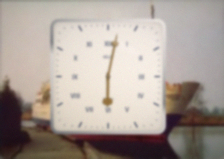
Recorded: 6,02
